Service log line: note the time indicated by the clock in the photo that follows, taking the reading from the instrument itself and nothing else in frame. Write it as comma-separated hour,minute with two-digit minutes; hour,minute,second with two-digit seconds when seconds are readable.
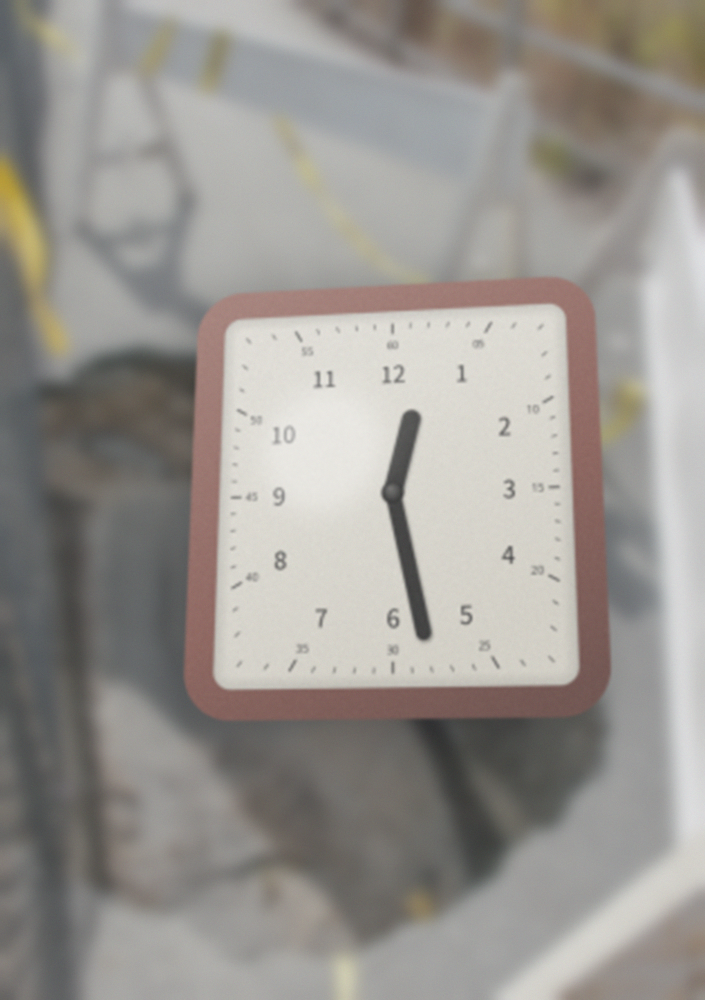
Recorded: 12,28
